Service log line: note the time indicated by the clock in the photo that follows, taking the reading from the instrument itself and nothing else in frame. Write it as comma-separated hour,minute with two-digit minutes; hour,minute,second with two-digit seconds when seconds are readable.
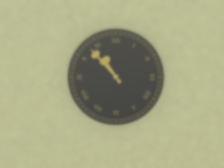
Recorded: 10,53
